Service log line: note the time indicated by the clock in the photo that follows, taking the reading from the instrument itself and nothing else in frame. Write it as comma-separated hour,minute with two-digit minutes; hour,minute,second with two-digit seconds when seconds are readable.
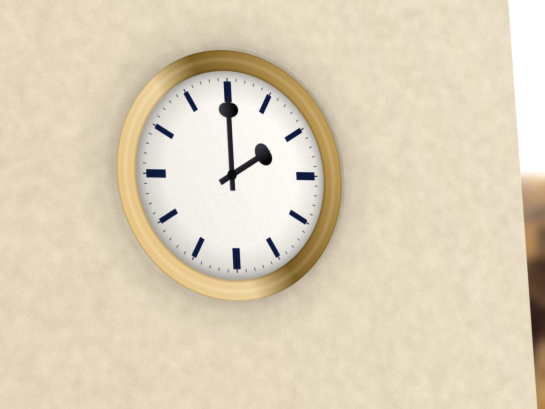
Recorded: 2,00
